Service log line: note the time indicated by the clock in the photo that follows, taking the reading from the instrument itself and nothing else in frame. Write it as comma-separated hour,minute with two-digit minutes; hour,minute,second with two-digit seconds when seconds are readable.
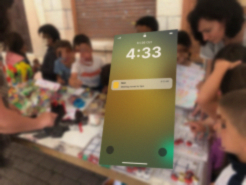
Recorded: 4,33
